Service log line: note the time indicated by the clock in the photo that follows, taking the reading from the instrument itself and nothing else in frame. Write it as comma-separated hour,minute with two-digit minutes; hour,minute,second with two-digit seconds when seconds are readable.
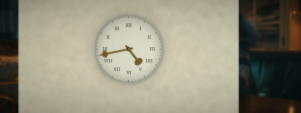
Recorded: 4,43
